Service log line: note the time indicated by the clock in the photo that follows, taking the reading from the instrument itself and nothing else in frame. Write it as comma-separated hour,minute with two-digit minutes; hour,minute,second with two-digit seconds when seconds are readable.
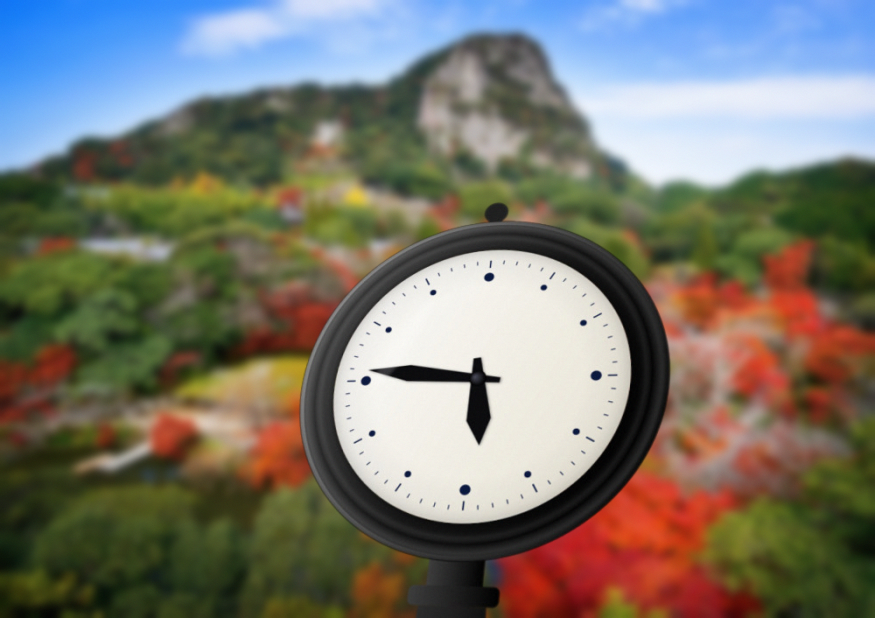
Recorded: 5,46
